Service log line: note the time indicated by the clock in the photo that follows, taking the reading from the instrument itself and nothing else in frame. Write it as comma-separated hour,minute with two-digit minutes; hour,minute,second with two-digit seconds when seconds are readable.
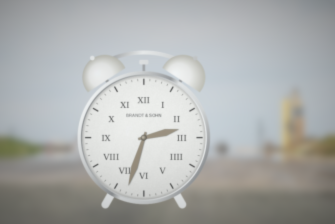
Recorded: 2,33
